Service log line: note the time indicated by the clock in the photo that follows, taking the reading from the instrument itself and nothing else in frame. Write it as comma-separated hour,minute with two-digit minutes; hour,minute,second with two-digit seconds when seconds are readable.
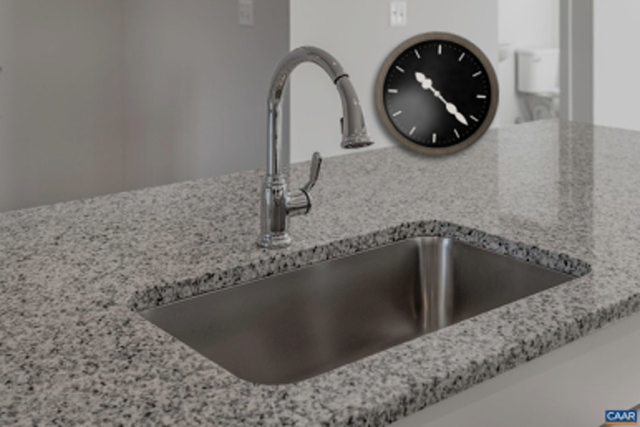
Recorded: 10,22
